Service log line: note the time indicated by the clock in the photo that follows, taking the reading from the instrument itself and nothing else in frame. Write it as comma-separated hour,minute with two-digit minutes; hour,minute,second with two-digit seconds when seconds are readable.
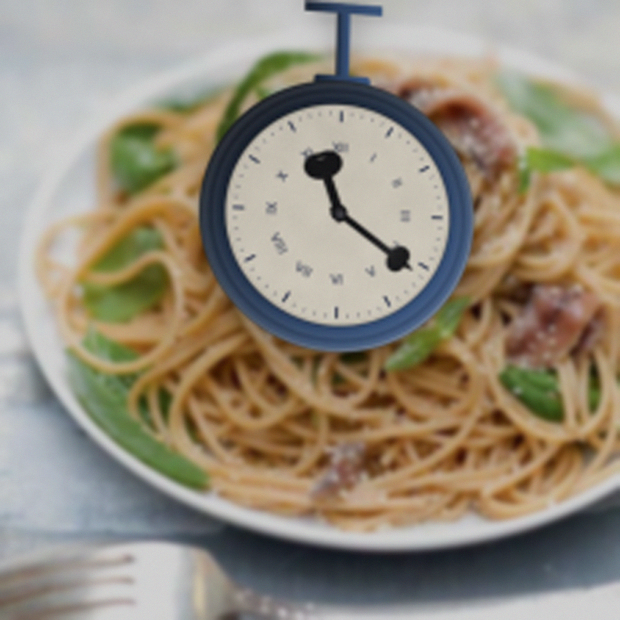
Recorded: 11,21
